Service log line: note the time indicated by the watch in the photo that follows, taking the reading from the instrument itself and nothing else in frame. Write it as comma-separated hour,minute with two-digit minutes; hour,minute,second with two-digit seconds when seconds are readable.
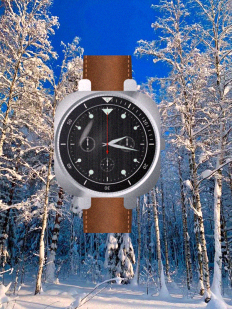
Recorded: 2,17
